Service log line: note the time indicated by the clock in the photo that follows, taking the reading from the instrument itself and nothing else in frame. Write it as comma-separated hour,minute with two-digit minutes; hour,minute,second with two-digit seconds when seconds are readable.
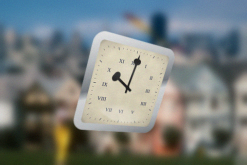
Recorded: 10,01
